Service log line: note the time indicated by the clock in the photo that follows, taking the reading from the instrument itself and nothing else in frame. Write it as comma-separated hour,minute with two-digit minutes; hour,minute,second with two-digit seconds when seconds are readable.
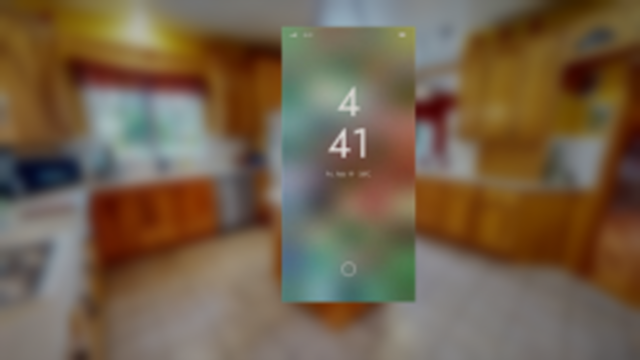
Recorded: 4,41
